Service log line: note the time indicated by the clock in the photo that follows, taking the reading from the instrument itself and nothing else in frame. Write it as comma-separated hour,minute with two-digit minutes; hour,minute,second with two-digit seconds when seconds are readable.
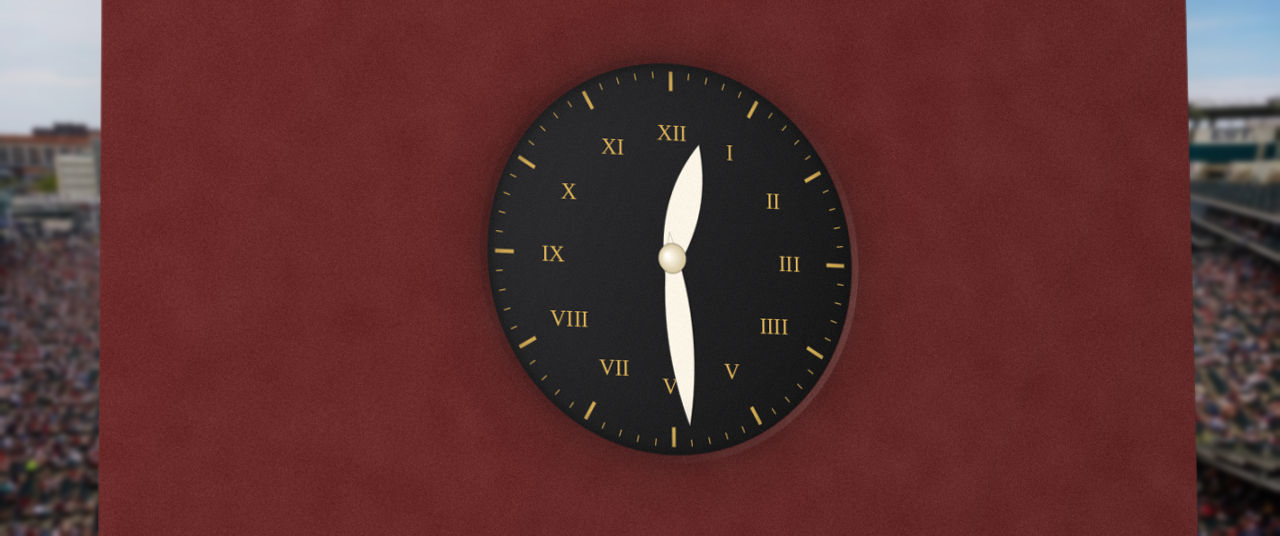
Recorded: 12,29
